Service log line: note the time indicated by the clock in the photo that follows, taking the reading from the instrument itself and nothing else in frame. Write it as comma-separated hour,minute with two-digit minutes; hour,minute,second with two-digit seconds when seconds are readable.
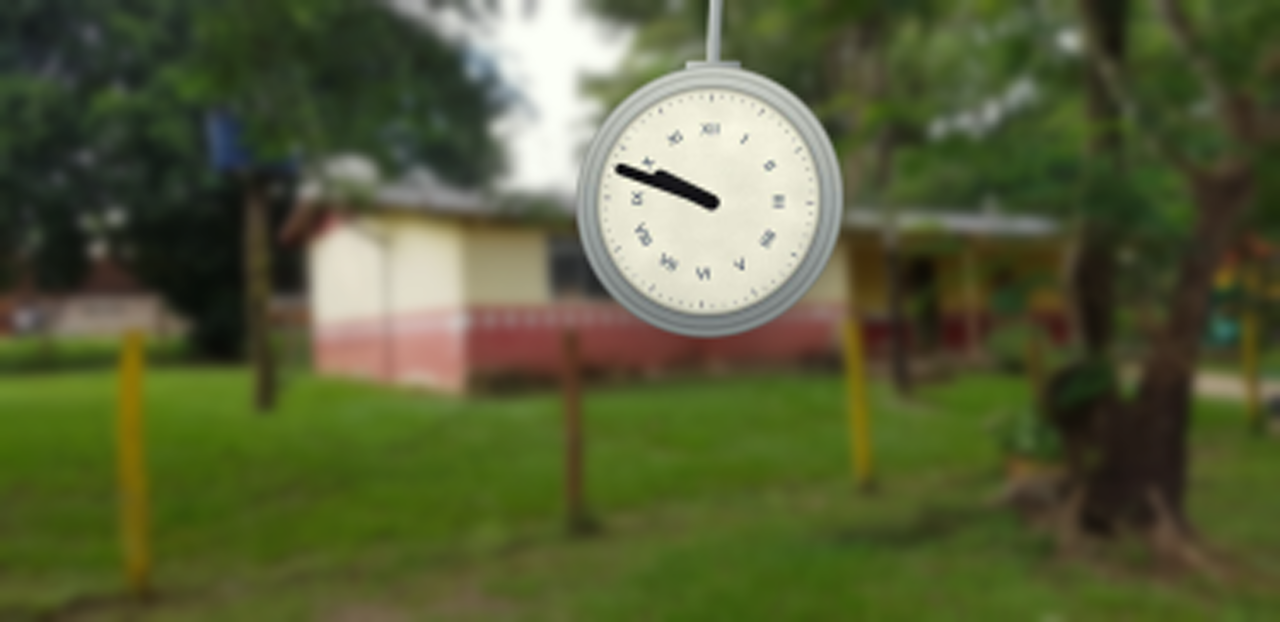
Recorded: 9,48
